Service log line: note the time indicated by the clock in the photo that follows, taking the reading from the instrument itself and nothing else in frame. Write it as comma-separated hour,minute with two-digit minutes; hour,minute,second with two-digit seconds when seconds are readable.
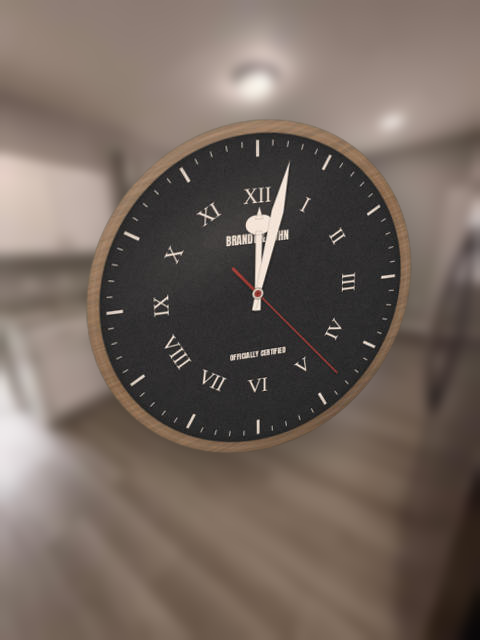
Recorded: 12,02,23
